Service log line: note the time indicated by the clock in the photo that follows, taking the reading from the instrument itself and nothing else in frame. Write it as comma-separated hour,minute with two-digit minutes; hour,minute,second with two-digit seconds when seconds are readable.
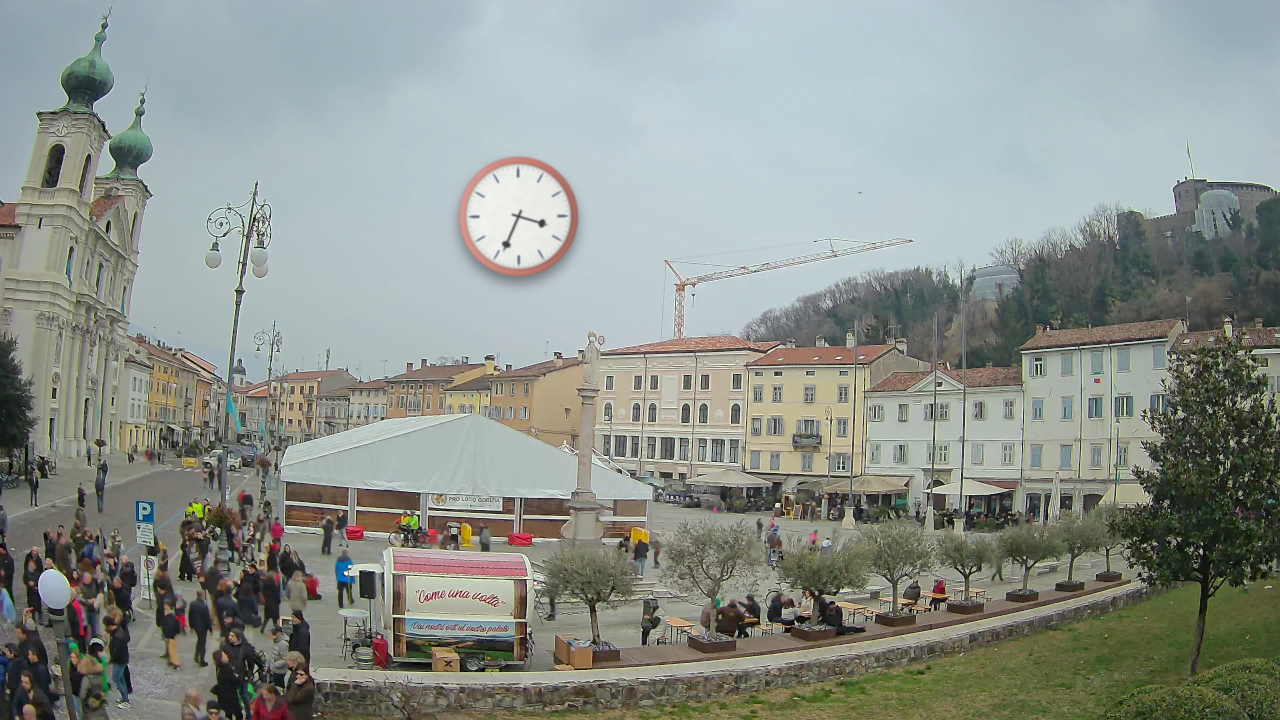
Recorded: 3,34
